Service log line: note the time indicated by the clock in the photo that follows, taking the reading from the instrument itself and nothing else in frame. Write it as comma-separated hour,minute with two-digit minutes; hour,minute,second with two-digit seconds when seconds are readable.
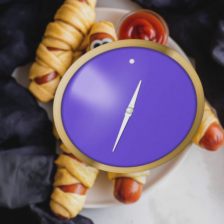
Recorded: 12,33
